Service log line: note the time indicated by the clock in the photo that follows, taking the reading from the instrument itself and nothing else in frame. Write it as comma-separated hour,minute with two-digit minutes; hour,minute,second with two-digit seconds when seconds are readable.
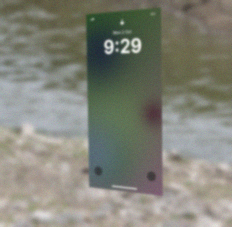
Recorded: 9,29
